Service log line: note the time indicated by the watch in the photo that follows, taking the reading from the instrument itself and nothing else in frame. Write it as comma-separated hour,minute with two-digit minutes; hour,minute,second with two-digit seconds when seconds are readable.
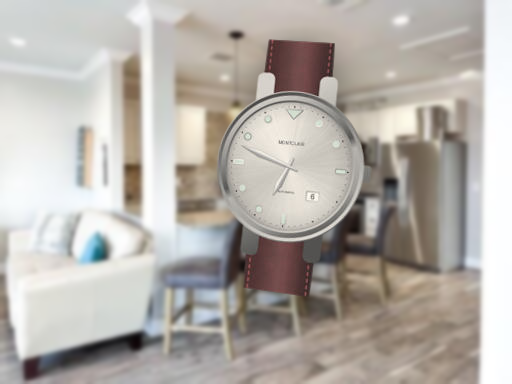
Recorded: 6,48
